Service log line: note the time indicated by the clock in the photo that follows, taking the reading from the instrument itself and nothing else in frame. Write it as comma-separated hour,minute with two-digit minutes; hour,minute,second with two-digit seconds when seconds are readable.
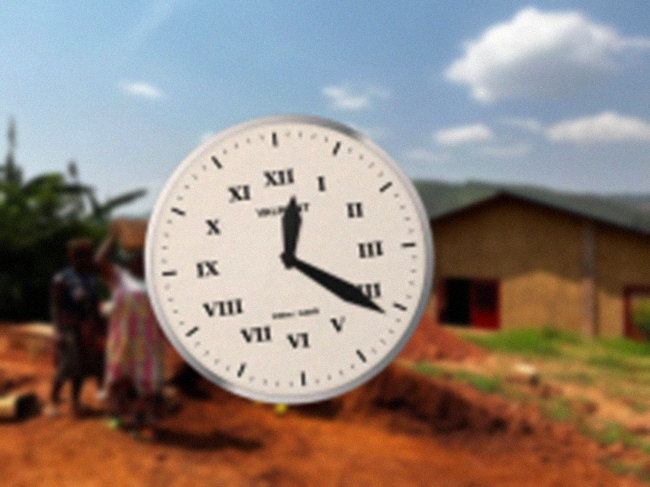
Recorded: 12,21
